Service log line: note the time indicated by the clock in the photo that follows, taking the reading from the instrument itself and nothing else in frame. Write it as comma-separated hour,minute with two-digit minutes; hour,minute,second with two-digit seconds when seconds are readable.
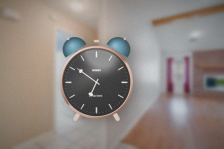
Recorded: 6,51
